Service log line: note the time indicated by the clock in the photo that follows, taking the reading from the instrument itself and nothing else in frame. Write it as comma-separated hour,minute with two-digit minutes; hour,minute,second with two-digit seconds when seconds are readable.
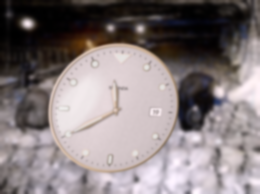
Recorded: 11,40
